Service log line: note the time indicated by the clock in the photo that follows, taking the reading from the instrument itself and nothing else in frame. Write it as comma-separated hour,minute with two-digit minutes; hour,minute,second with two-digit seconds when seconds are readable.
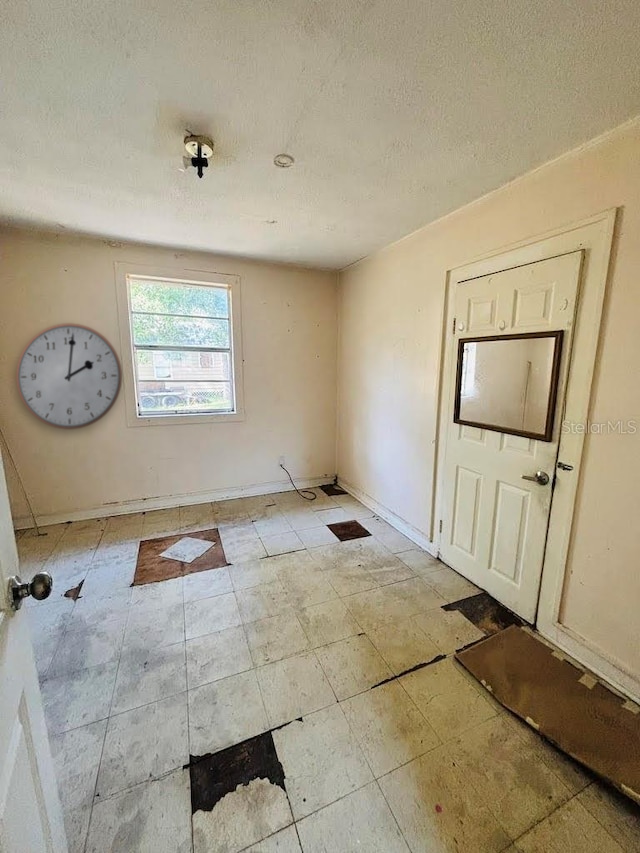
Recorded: 2,01
